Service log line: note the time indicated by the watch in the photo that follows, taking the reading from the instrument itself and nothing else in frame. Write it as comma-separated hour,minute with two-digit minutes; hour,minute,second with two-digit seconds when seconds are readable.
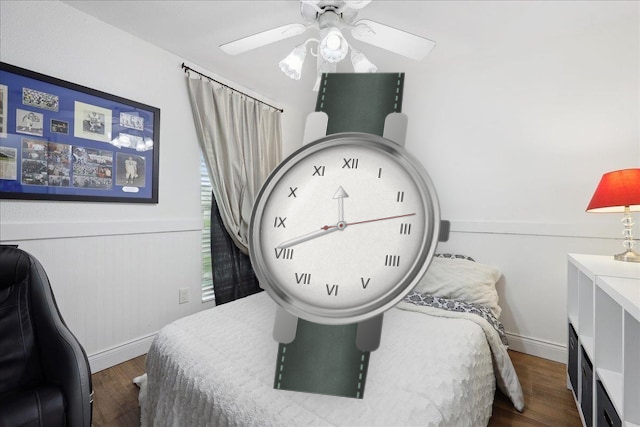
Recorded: 11,41,13
